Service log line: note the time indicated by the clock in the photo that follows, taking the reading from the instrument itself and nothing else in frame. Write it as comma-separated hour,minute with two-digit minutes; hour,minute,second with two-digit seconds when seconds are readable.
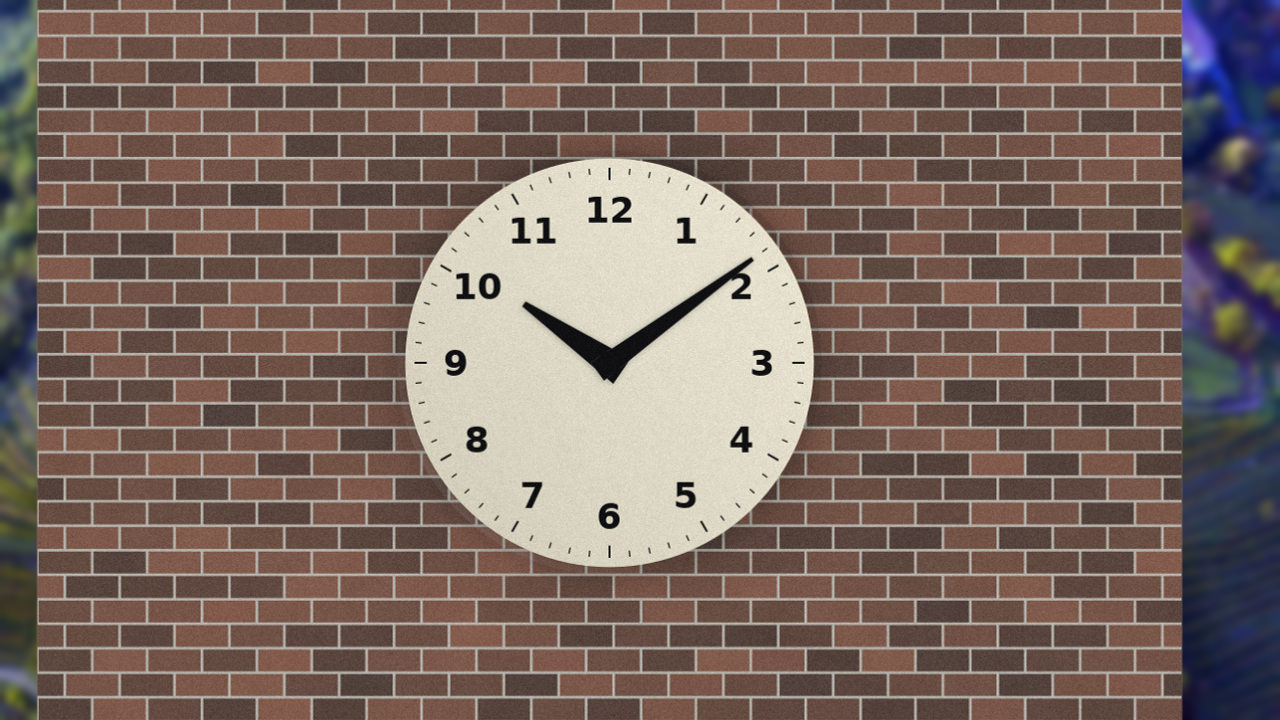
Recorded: 10,09
